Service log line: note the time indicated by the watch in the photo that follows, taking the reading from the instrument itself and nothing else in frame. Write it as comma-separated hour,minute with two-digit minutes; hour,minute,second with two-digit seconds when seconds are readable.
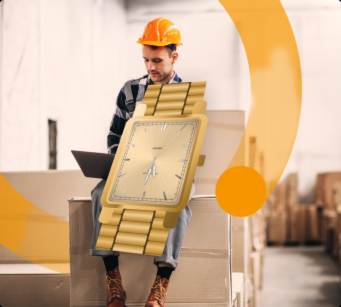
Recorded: 5,31
